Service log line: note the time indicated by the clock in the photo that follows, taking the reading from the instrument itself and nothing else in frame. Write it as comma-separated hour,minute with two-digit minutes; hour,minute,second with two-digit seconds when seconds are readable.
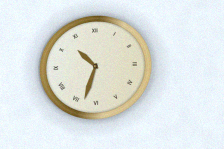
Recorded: 10,33
